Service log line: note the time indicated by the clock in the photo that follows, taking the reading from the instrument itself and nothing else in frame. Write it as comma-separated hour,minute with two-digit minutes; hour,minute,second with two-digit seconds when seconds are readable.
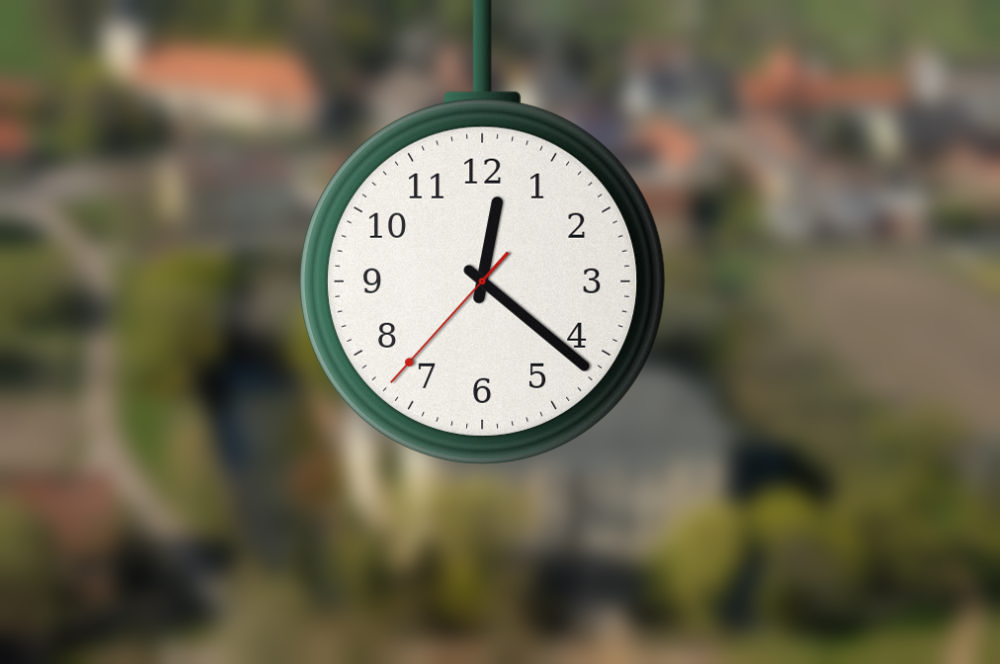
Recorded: 12,21,37
